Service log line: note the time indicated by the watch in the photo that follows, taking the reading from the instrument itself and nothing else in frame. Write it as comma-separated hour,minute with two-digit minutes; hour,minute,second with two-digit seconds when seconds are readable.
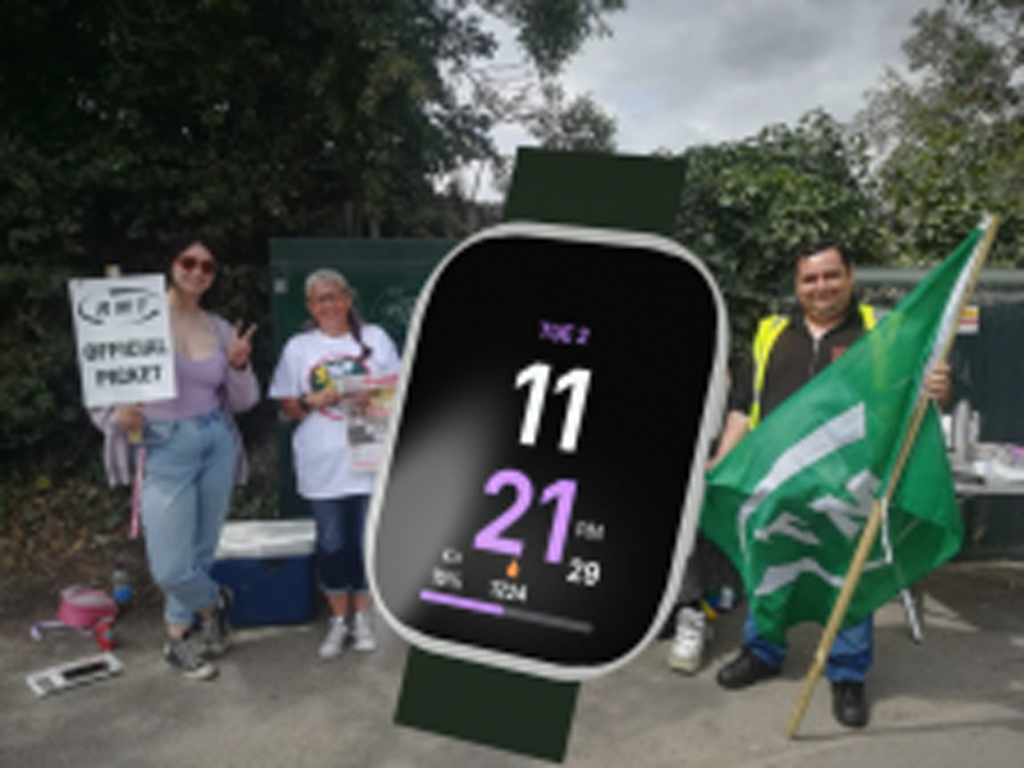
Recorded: 11,21
